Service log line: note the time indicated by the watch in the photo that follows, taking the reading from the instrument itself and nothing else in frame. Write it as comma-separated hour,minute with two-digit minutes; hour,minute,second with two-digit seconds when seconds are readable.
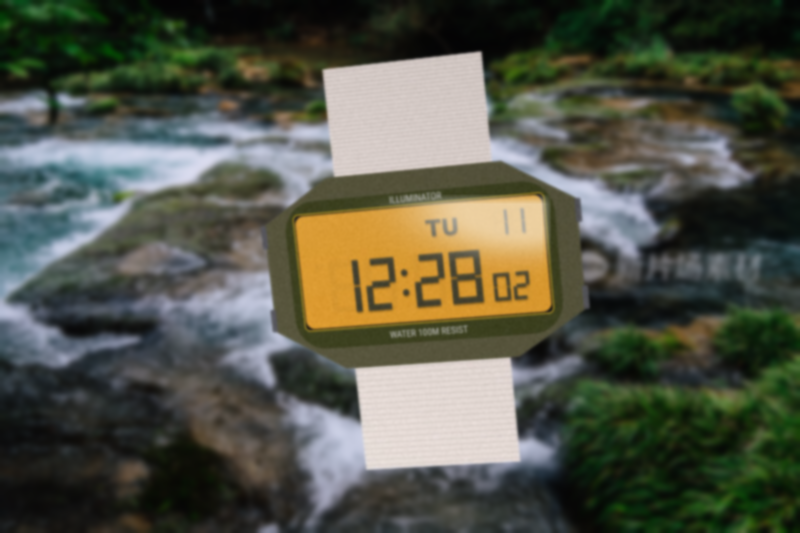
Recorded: 12,28,02
